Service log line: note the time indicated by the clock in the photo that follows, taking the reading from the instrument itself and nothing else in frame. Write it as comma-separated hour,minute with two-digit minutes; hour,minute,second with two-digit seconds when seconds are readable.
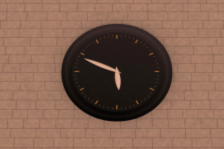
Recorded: 5,49
